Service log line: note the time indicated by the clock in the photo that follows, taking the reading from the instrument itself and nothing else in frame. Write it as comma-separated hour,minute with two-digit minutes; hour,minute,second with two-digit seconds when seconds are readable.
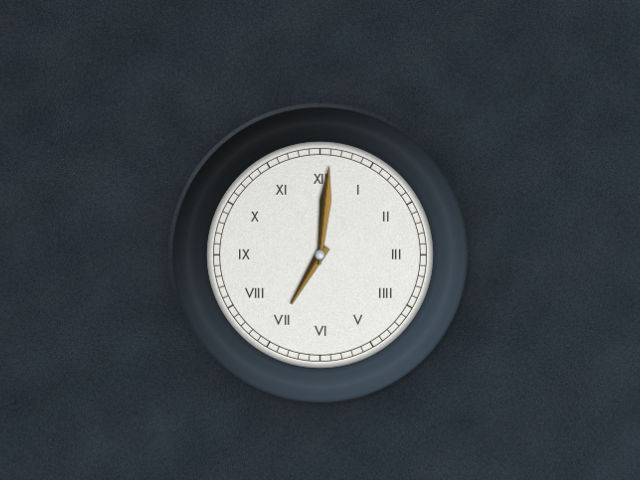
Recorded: 7,01
